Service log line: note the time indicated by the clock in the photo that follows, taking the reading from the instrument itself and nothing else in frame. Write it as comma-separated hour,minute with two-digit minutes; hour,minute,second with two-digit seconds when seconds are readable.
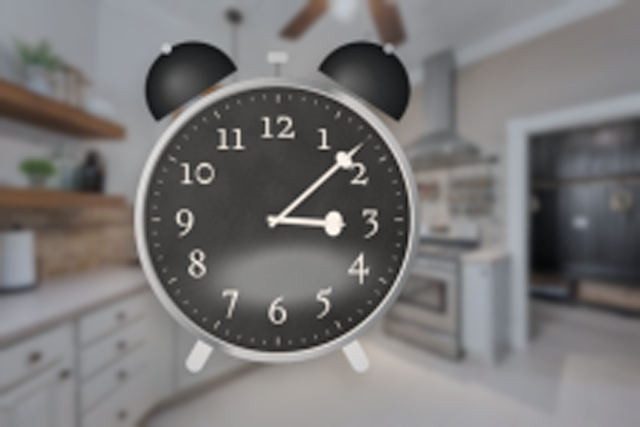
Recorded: 3,08
